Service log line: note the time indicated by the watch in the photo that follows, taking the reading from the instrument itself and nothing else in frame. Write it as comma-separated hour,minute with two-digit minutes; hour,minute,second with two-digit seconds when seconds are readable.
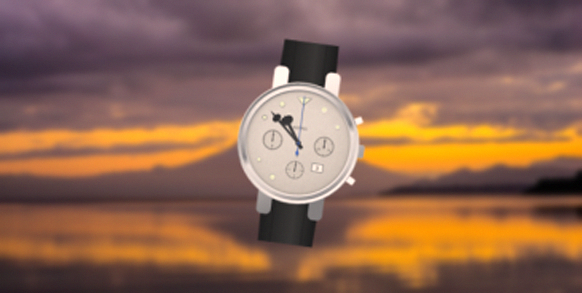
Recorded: 10,52
